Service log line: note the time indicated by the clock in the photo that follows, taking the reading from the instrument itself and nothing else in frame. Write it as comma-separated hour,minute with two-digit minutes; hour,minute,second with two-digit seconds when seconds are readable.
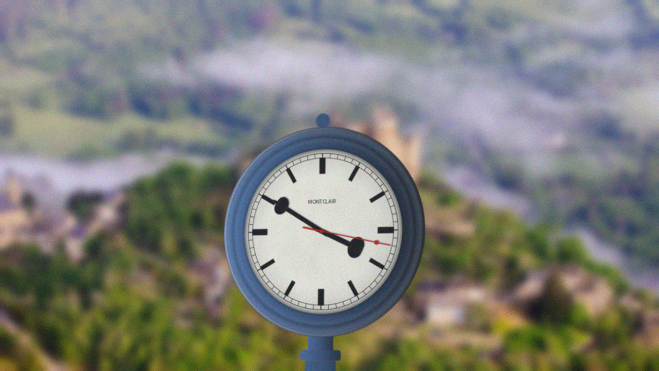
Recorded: 3,50,17
